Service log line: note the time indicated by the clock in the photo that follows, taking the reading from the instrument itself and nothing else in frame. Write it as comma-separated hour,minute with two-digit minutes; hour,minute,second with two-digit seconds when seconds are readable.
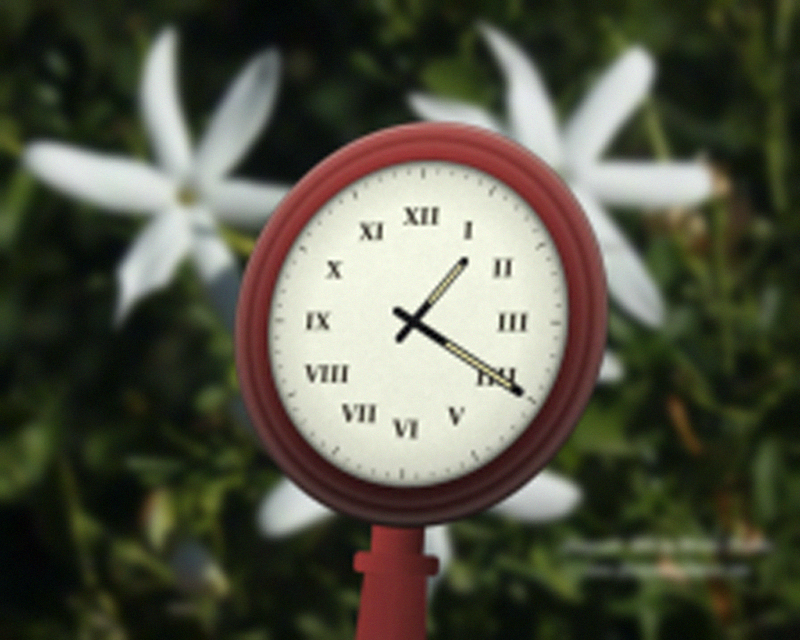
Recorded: 1,20
